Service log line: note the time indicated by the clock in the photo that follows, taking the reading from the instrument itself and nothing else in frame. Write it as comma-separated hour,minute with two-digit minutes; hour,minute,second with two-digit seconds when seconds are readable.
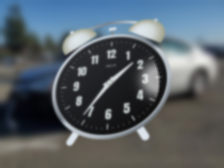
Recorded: 1,36
